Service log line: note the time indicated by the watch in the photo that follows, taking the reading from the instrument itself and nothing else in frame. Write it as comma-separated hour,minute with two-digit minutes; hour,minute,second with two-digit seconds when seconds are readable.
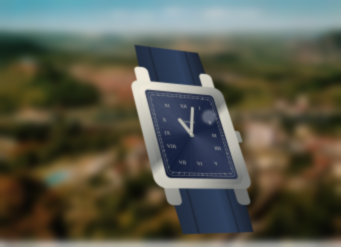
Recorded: 11,03
